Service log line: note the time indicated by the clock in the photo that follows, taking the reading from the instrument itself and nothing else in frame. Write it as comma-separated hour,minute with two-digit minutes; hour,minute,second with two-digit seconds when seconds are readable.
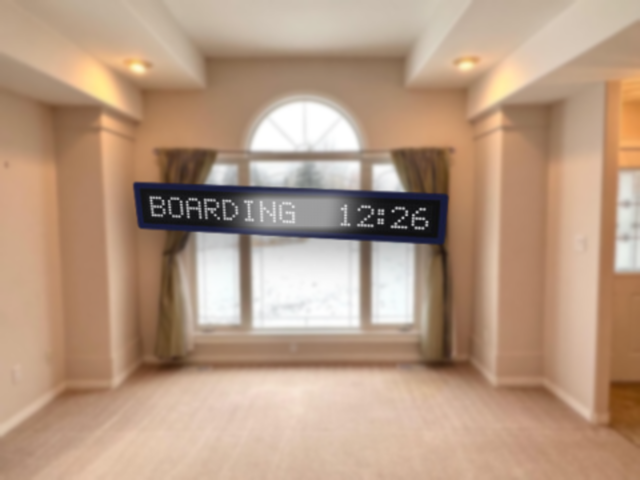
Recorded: 12,26
